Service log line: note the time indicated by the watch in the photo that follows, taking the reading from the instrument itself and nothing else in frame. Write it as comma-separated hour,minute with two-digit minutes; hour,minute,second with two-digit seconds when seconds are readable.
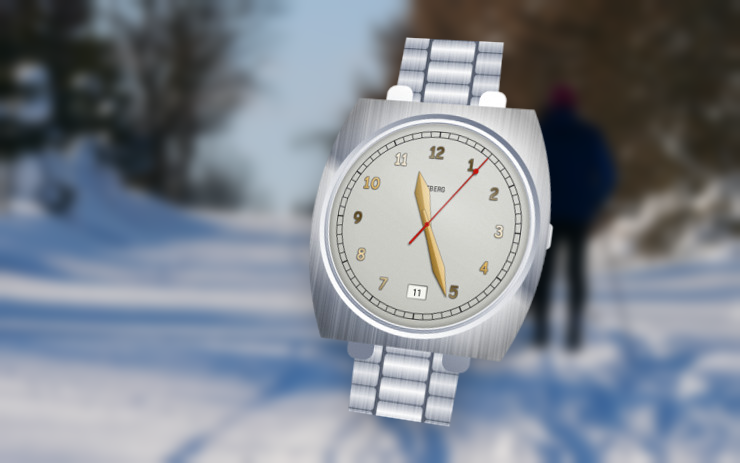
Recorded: 11,26,06
